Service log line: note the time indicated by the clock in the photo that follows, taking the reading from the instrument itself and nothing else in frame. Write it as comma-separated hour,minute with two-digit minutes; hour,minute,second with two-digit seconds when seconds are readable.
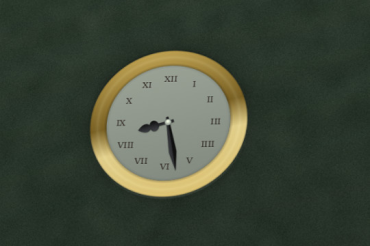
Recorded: 8,28
